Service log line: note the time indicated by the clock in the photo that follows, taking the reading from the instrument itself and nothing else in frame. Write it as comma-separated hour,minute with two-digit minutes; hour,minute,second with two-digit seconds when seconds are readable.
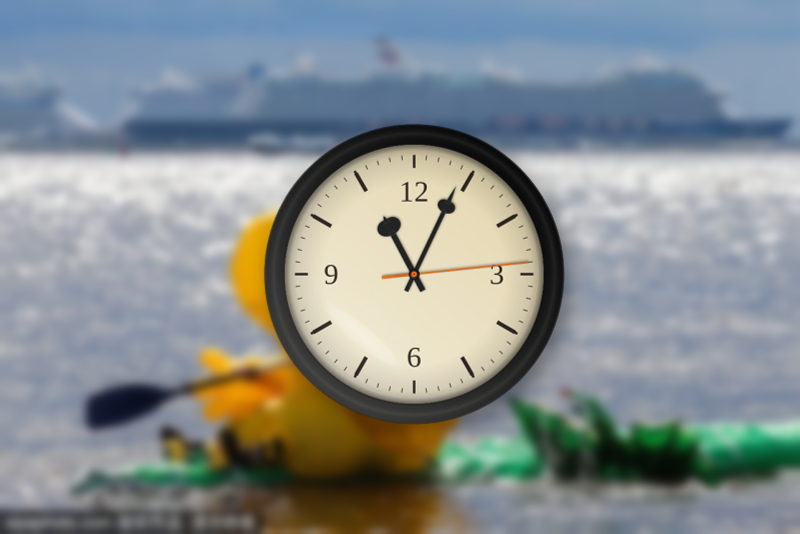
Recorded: 11,04,14
